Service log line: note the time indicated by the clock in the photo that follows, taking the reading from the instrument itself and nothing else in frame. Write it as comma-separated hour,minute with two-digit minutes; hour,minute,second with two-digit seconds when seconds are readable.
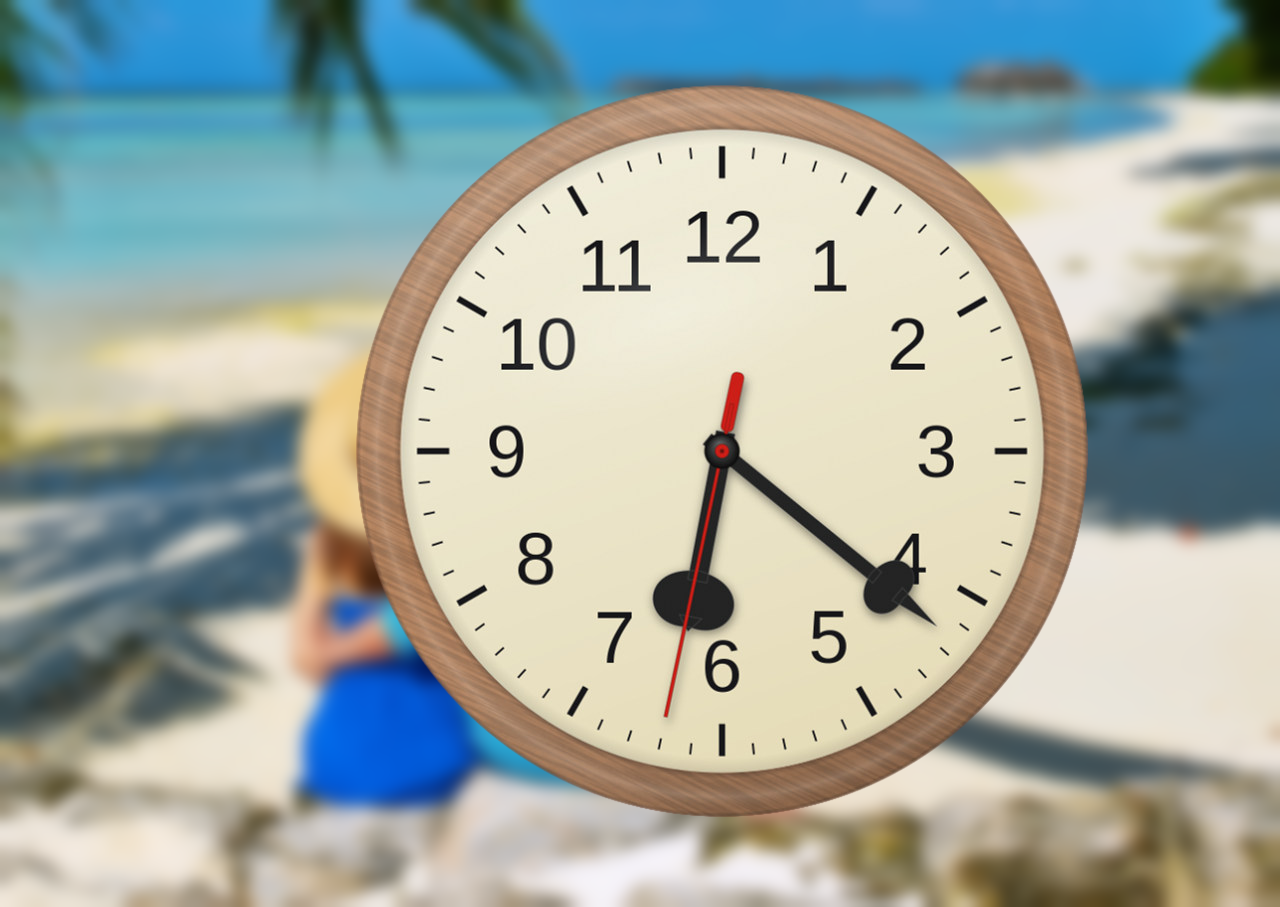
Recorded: 6,21,32
